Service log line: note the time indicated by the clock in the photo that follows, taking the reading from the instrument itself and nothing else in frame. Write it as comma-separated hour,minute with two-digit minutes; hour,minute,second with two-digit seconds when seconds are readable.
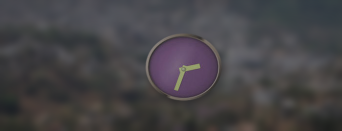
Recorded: 2,33
